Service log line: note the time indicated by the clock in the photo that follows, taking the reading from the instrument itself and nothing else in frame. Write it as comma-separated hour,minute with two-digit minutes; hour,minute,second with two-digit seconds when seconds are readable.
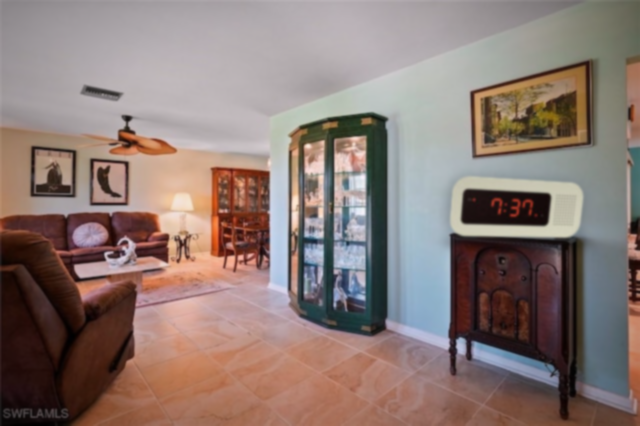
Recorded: 7,37
